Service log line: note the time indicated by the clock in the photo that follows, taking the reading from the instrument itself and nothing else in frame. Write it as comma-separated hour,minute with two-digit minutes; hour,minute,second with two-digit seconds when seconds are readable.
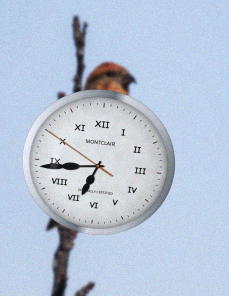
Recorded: 6,43,50
